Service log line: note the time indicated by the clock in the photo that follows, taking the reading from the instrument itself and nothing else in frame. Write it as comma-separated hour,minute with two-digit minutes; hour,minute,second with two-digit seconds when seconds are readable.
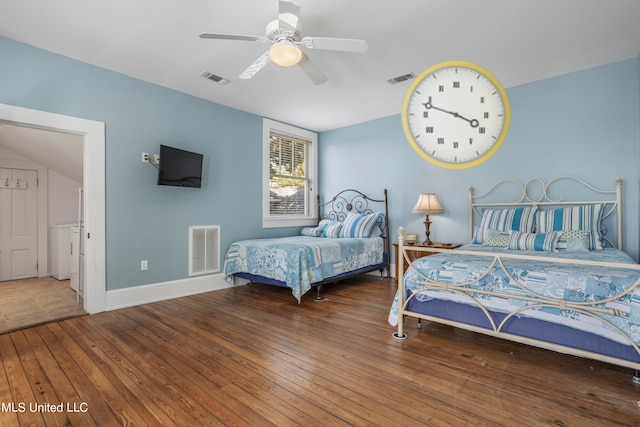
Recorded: 3,48
